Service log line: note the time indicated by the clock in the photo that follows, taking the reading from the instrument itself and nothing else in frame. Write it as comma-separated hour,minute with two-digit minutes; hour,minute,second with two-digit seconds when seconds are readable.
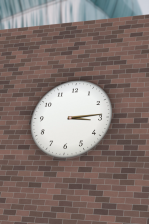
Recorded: 3,14
